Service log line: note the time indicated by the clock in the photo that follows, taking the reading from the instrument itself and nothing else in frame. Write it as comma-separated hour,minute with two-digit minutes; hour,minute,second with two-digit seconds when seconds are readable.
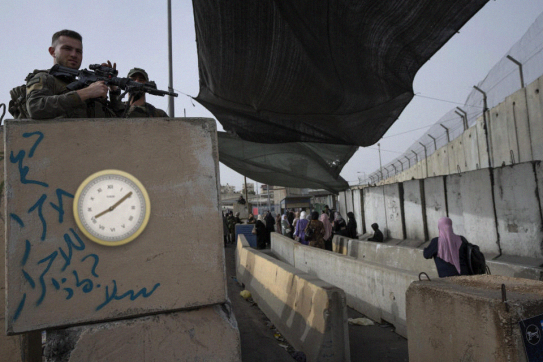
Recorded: 8,09
